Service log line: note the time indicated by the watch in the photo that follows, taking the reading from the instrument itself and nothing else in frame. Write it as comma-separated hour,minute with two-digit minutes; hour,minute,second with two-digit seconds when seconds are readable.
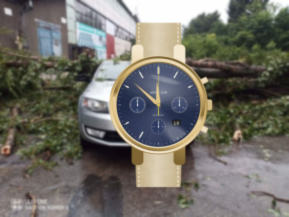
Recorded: 11,52
